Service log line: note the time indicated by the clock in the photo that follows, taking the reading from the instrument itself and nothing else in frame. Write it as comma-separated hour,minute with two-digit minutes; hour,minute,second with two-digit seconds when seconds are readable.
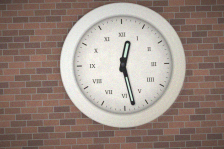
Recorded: 12,28
